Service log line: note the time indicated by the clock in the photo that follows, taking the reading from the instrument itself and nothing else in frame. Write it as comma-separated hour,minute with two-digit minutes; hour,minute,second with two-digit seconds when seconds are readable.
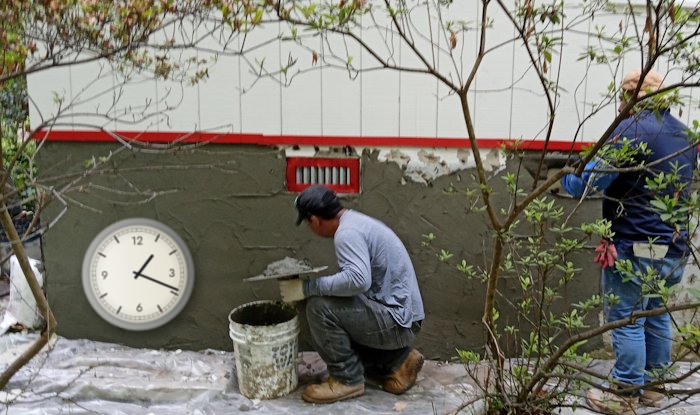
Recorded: 1,19
